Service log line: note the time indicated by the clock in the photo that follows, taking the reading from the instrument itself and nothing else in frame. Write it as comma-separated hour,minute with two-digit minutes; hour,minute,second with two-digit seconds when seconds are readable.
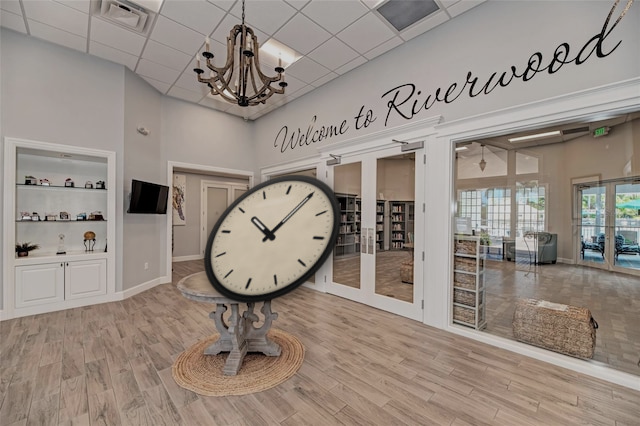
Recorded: 10,05
